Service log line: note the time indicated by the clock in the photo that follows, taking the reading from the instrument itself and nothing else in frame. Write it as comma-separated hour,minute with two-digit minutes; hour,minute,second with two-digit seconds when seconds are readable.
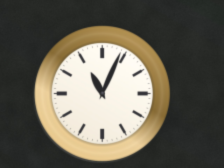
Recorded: 11,04
